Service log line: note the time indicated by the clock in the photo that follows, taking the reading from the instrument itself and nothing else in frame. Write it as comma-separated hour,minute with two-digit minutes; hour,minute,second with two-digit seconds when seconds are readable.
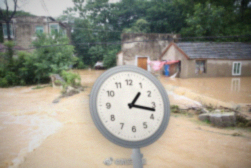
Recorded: 1,17
